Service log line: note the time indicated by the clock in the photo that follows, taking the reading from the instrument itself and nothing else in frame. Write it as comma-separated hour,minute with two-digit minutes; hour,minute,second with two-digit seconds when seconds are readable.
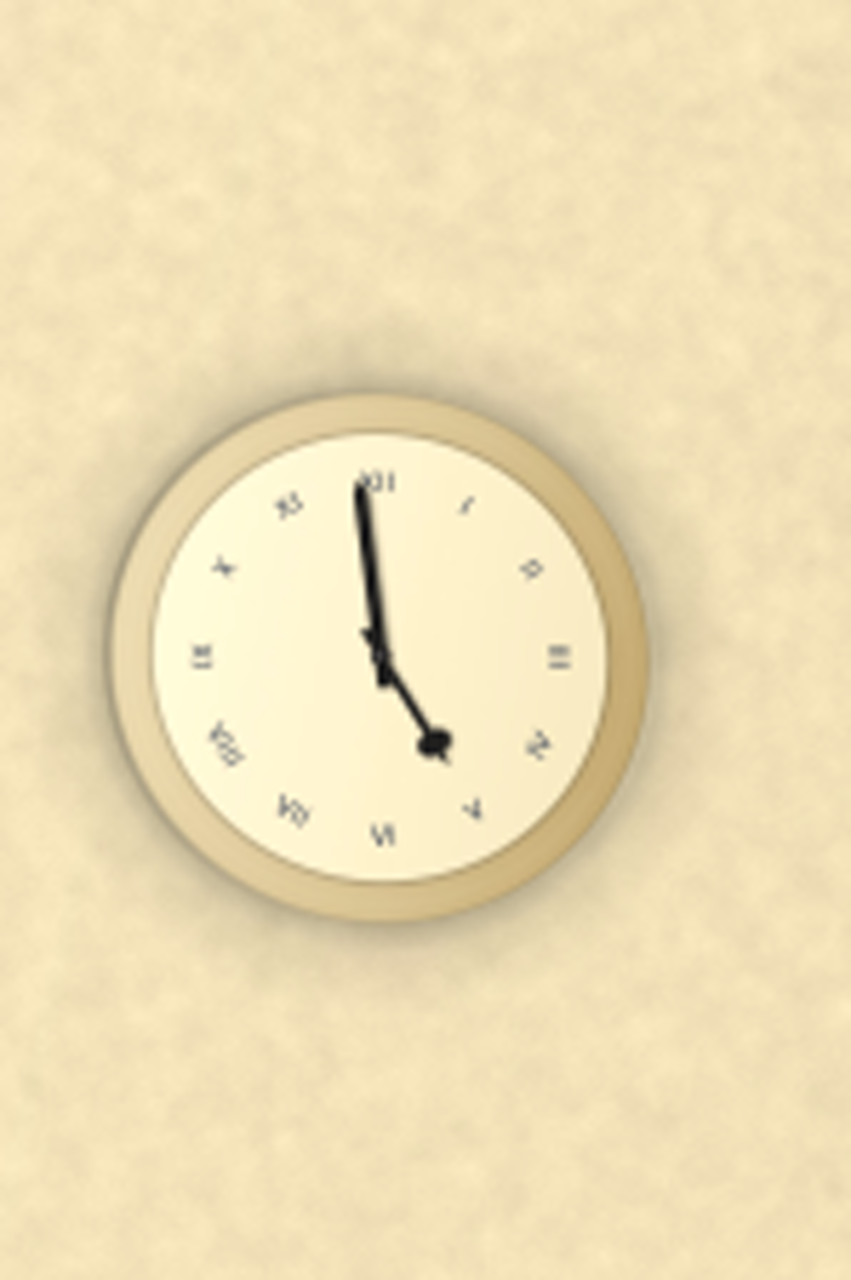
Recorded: 4,59
